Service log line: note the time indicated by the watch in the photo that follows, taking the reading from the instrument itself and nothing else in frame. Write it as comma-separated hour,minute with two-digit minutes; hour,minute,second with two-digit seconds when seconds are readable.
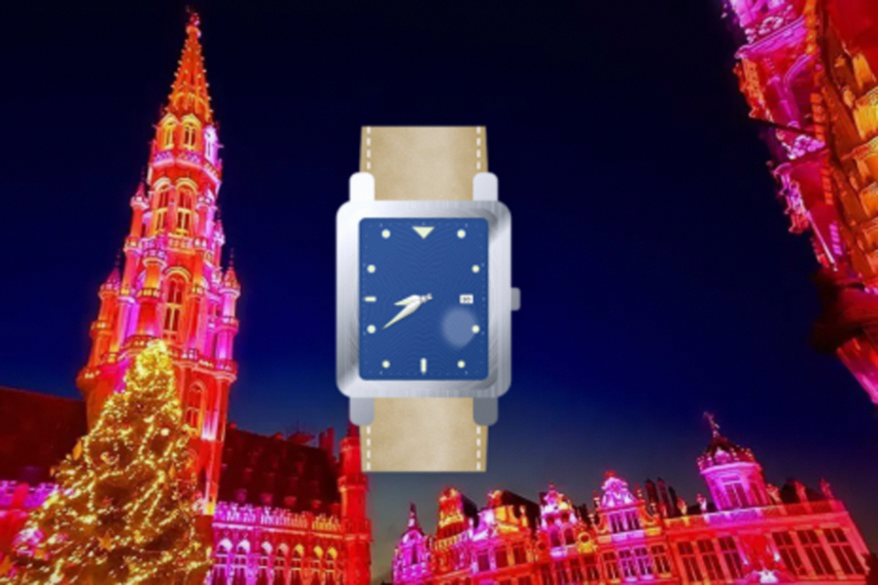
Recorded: 8,39
